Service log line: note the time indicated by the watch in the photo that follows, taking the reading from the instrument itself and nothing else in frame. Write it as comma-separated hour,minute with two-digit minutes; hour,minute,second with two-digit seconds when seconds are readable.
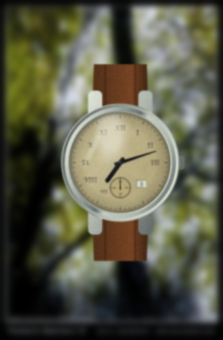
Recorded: 7,12
